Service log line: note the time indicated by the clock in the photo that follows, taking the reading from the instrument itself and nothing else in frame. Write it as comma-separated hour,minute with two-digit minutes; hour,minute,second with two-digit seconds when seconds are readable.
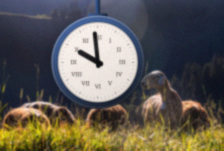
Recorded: 9,59
